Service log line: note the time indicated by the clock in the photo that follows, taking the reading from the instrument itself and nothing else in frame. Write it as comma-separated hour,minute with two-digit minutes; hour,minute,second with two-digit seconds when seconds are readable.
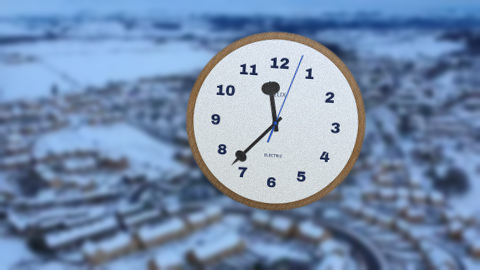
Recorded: 11,37,03
